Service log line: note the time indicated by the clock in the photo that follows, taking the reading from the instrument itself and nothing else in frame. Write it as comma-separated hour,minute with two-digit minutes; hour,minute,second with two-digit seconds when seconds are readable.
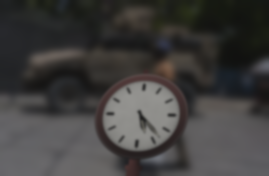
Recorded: 5,23
